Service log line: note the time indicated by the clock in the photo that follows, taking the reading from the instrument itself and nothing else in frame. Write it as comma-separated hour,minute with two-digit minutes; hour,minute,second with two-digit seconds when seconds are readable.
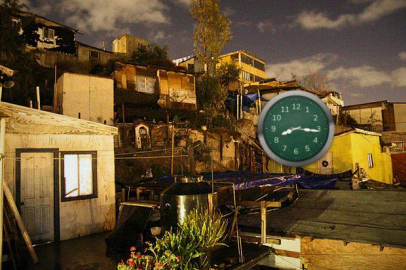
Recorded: 8,16
